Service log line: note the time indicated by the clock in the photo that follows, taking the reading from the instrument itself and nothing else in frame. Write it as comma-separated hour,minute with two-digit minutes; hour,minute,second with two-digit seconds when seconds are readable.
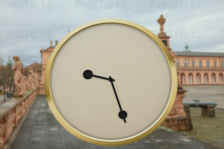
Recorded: 9,27
